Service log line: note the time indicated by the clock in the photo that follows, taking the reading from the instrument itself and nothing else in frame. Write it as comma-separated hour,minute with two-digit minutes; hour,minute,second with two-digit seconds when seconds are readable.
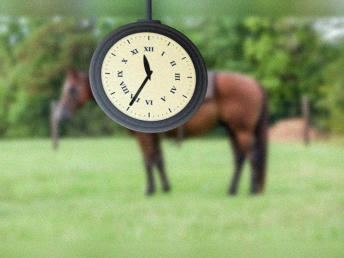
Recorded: 11,35
